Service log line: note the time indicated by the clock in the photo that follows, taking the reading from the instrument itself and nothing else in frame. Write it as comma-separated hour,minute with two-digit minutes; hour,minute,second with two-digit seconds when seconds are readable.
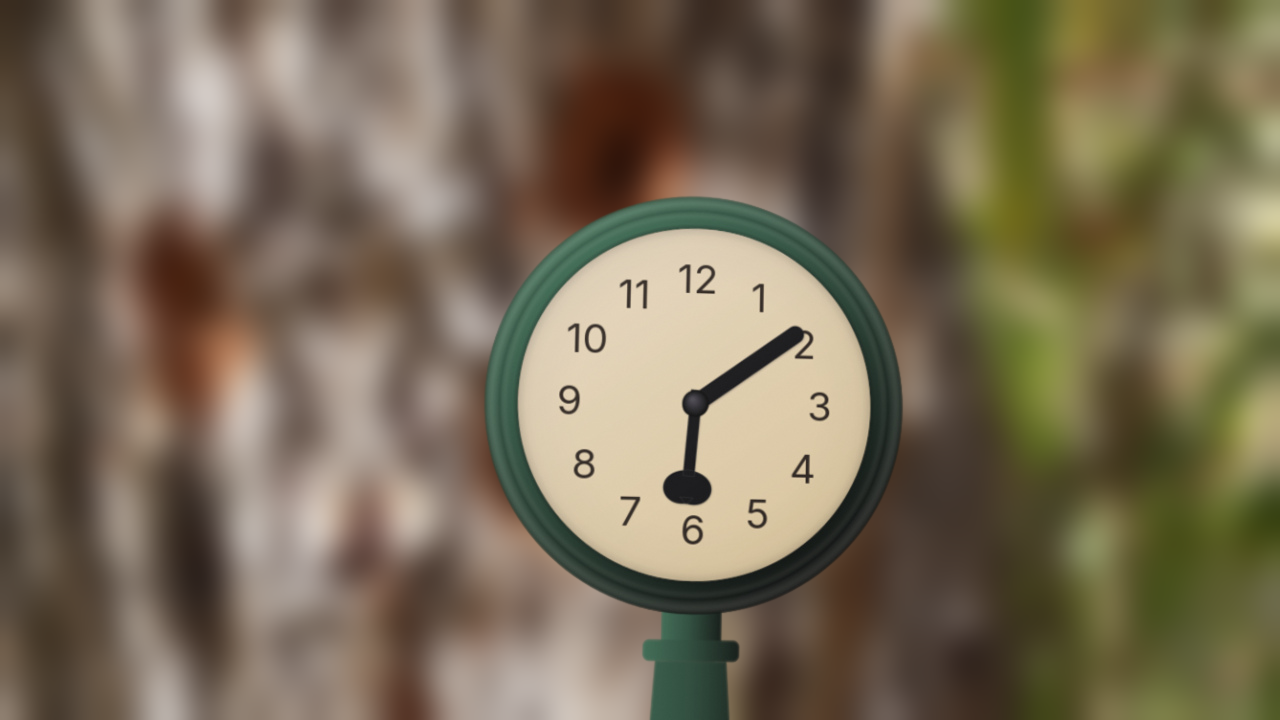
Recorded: 6,09
